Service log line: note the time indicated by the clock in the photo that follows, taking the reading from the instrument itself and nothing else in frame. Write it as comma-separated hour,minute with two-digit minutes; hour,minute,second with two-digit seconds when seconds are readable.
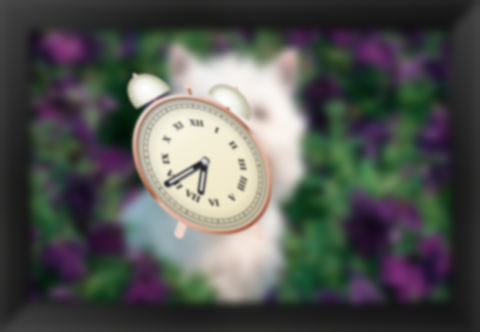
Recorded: 6,40
